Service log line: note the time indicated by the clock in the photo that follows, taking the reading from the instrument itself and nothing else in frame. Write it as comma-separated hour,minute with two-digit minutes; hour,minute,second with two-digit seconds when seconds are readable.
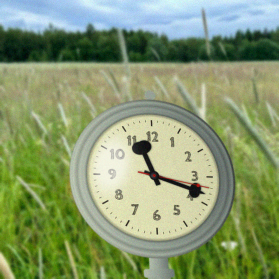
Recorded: 11,18,17
